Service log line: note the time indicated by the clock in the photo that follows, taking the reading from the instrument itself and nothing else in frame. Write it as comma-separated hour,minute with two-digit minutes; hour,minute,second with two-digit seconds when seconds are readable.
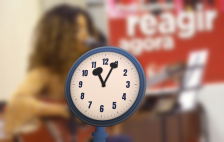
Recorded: 11,04
